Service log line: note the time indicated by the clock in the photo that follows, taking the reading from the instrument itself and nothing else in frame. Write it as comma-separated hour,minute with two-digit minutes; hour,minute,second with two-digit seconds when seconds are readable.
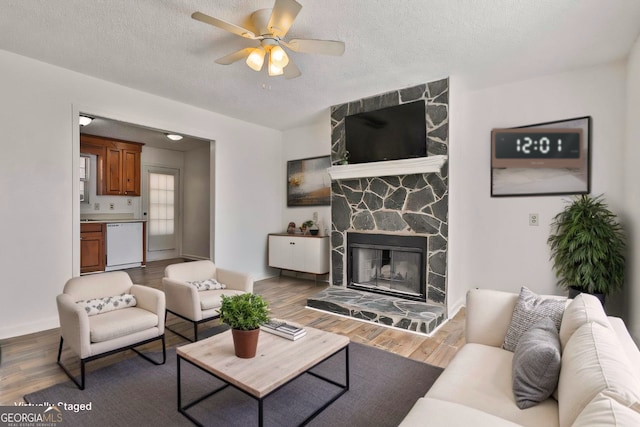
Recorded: 12,01
